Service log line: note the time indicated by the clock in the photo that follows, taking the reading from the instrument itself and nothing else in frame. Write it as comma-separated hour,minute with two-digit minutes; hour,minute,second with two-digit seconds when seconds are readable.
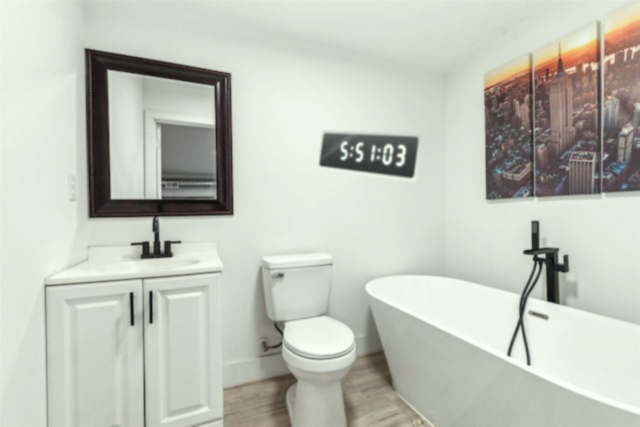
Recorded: 5,51,03
